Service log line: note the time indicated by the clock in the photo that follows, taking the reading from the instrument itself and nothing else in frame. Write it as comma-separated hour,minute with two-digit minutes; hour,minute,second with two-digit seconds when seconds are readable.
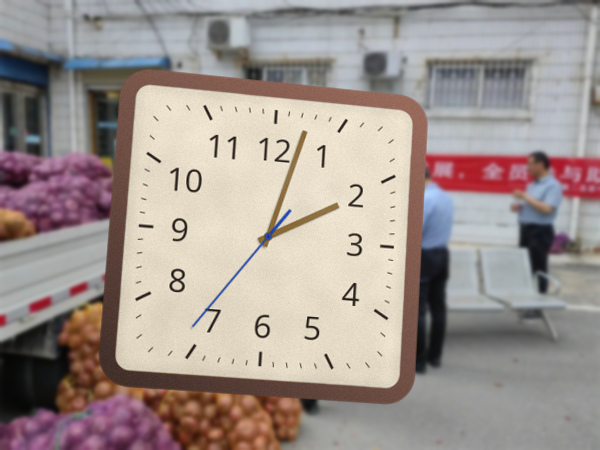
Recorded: 2,02,36
